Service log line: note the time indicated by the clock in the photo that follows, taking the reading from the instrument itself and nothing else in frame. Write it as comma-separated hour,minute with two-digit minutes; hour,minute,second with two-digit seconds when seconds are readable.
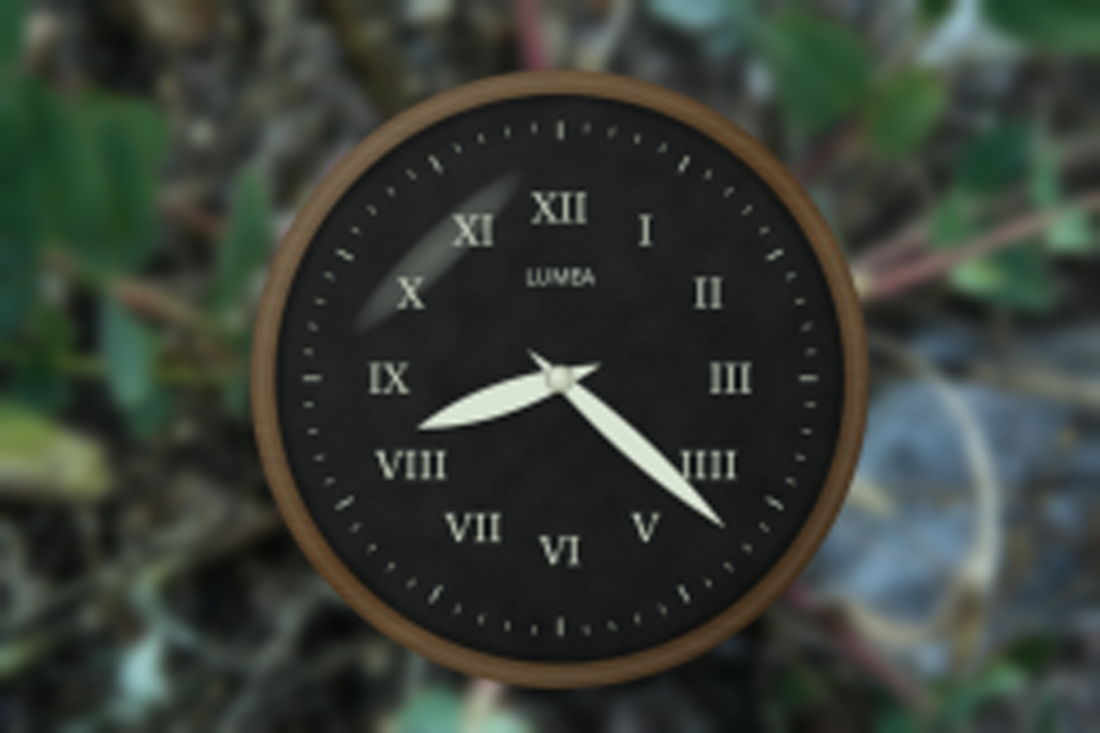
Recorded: 8,22
